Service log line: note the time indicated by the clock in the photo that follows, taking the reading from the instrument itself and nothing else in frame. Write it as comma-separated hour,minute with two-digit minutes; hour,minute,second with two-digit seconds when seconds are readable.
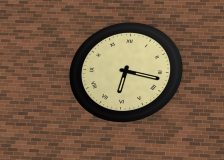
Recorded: 6,17
